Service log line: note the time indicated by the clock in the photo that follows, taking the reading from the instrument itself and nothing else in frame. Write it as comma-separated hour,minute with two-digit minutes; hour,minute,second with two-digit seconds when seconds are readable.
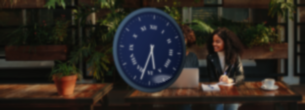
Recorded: 5,33
